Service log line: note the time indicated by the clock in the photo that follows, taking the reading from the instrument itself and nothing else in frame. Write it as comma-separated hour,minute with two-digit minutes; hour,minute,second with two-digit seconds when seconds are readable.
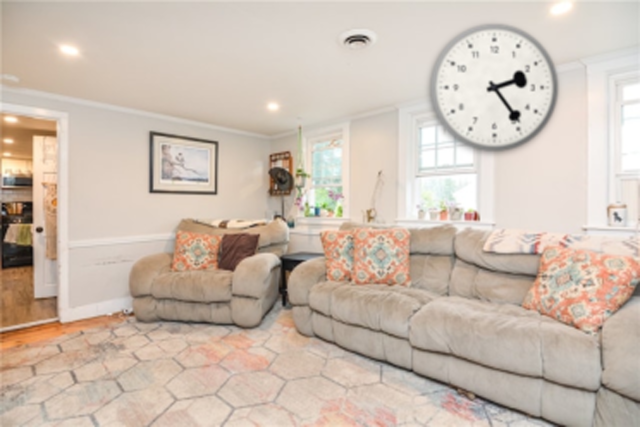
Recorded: 2,24
